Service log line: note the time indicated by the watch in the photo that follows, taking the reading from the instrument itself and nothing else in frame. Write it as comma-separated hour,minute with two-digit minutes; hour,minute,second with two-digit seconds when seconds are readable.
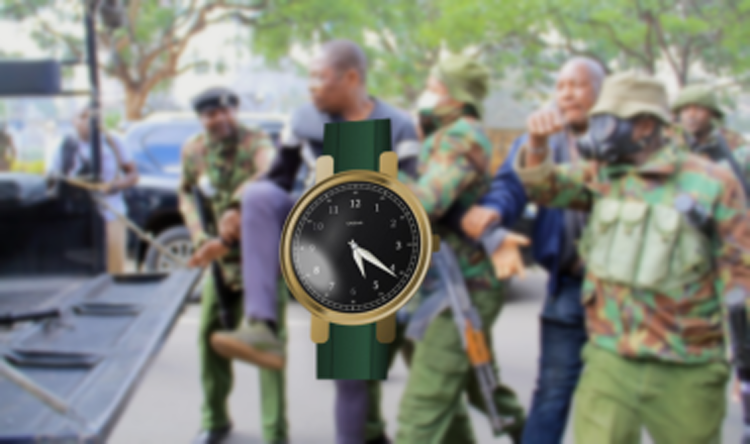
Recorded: 5,21
